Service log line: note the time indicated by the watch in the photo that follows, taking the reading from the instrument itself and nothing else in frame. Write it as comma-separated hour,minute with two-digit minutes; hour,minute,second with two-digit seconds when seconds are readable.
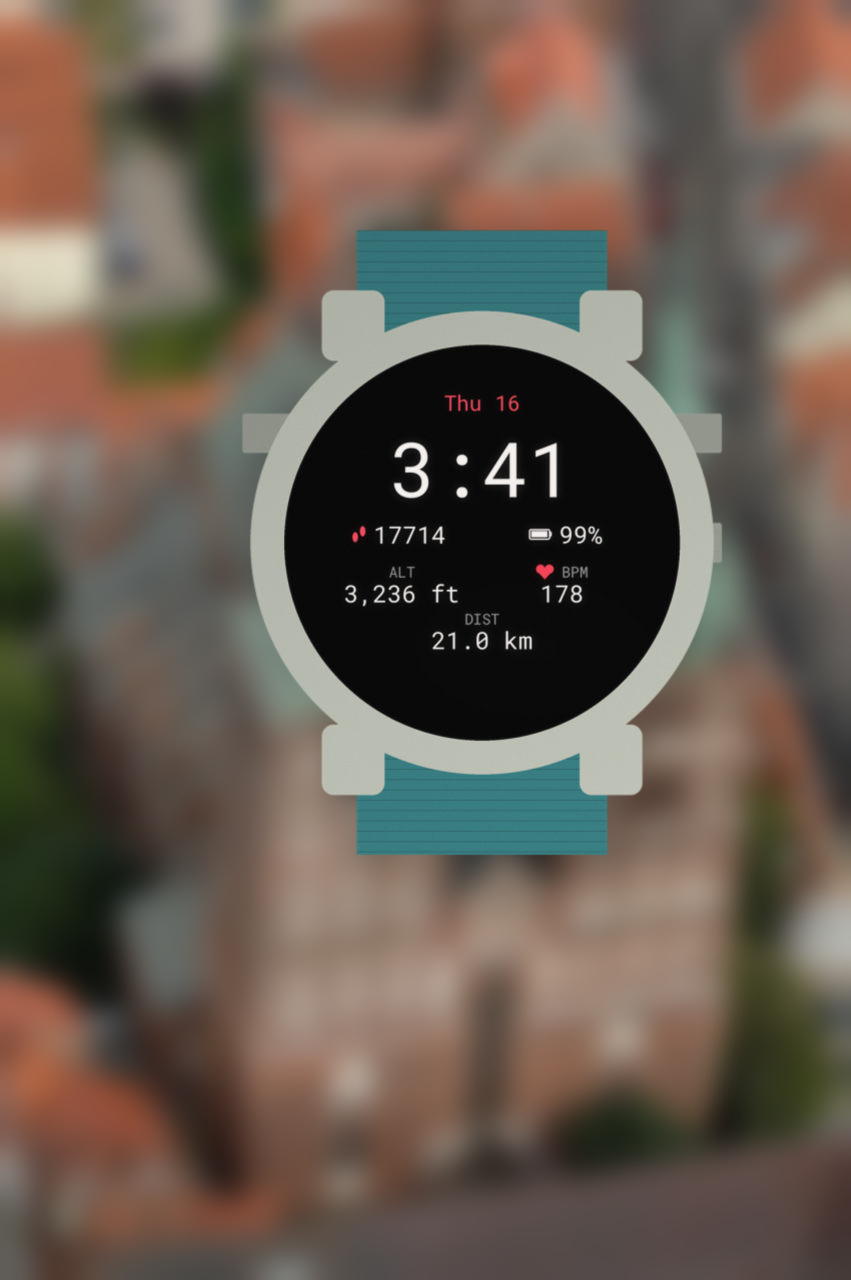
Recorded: 3,41
